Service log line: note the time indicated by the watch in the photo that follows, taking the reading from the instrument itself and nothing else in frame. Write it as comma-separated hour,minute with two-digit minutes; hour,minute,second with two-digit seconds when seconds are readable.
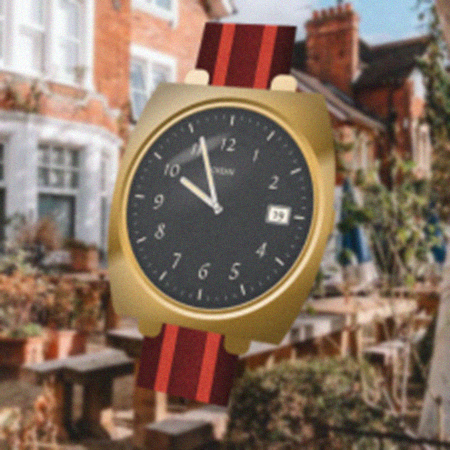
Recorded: 9,56
